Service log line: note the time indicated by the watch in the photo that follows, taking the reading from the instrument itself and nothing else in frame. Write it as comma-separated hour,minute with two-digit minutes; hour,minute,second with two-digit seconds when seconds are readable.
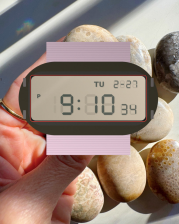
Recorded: 9,10,34
